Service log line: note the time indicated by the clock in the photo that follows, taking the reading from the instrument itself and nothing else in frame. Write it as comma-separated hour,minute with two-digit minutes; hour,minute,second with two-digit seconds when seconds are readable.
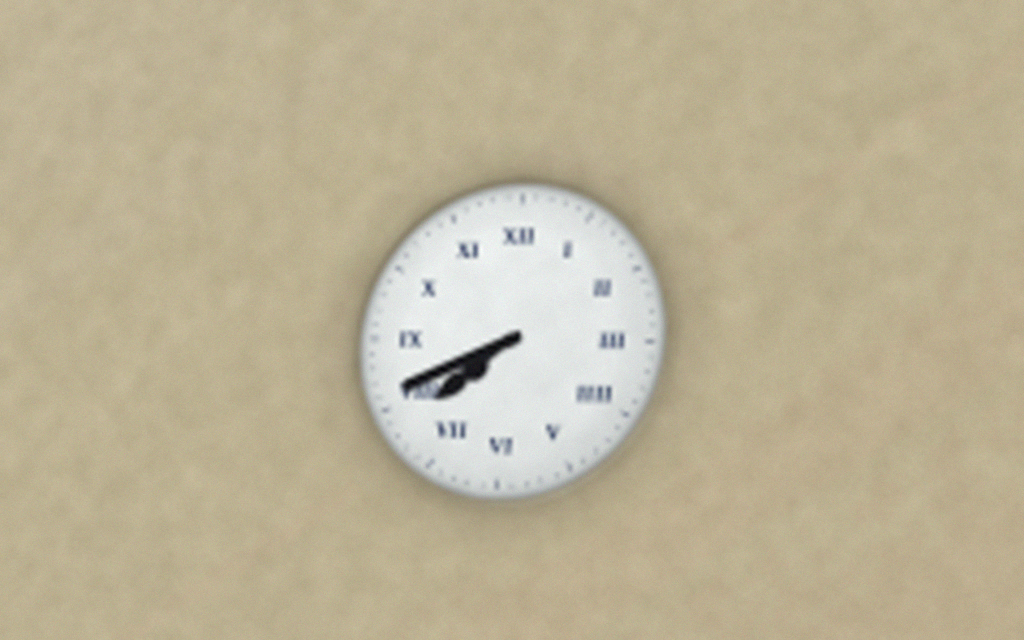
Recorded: 7,41
